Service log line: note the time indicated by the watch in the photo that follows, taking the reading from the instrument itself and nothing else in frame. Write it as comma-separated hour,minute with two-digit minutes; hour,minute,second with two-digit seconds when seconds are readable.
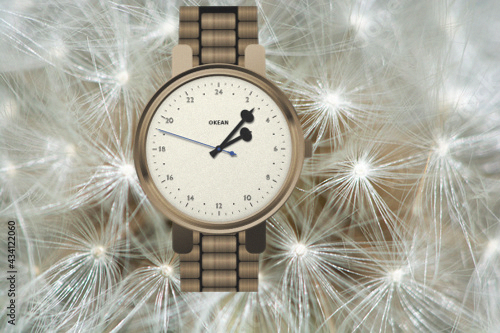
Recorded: 4,06,48
